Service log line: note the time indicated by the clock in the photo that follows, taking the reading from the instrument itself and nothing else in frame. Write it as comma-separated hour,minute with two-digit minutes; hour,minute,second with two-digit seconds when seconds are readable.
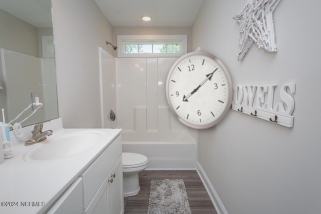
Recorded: 8,10
